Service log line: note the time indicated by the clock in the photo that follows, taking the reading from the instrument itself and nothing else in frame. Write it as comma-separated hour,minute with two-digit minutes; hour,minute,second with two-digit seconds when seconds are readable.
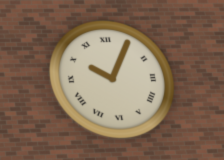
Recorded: 10,05
